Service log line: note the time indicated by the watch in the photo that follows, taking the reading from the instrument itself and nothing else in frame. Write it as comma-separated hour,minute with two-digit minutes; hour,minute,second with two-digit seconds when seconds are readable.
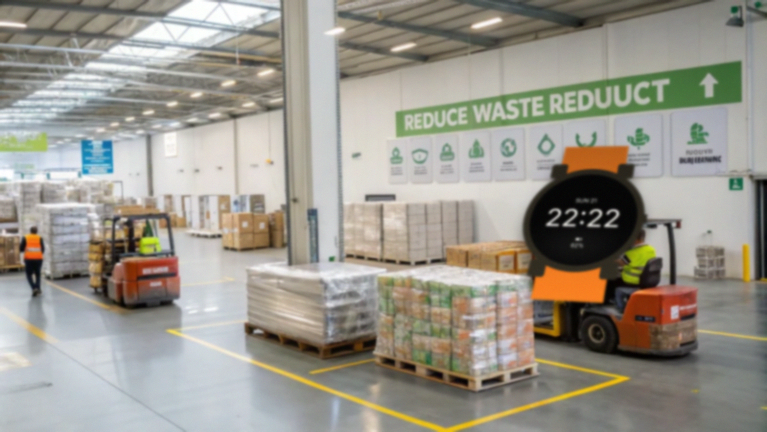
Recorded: 22,22
